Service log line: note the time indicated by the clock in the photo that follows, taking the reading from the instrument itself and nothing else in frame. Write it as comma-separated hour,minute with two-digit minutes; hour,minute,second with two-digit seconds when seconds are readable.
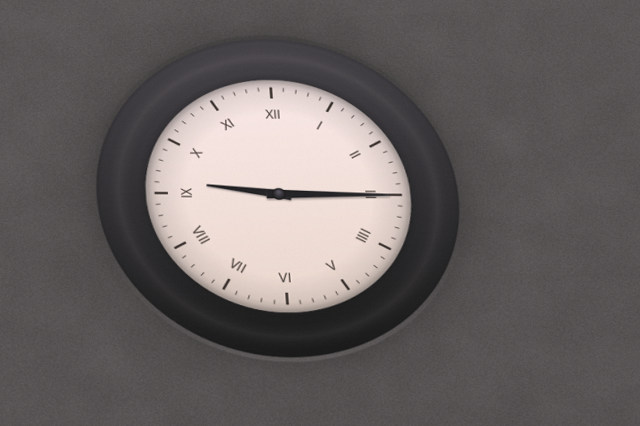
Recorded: 9,15
